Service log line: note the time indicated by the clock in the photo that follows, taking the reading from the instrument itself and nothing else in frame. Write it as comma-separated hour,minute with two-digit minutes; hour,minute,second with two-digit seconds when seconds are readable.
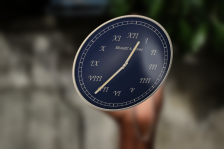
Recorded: 12,36
